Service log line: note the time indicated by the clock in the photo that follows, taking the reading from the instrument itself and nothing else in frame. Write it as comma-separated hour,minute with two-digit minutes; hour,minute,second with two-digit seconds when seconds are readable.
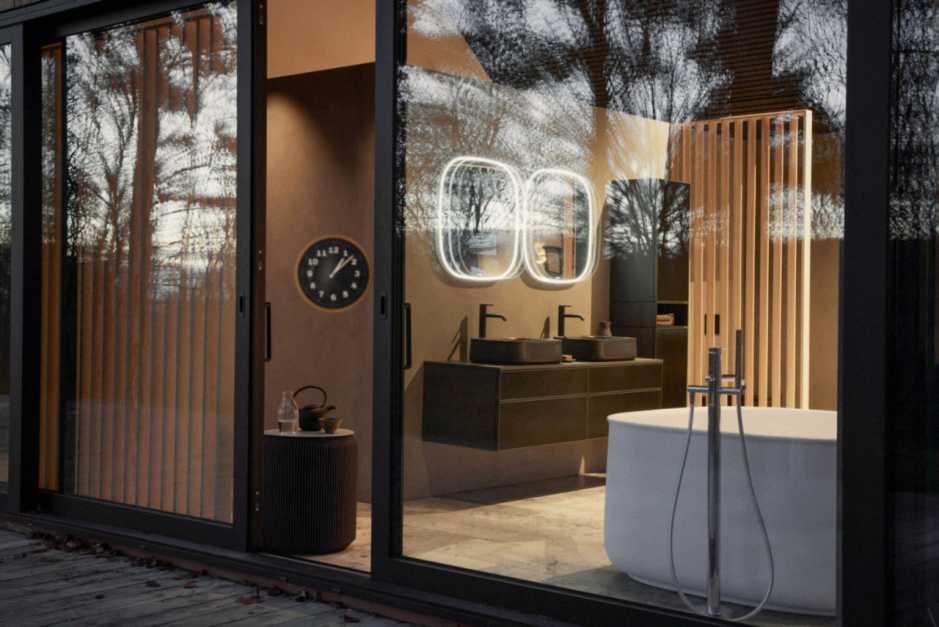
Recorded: 1,08
